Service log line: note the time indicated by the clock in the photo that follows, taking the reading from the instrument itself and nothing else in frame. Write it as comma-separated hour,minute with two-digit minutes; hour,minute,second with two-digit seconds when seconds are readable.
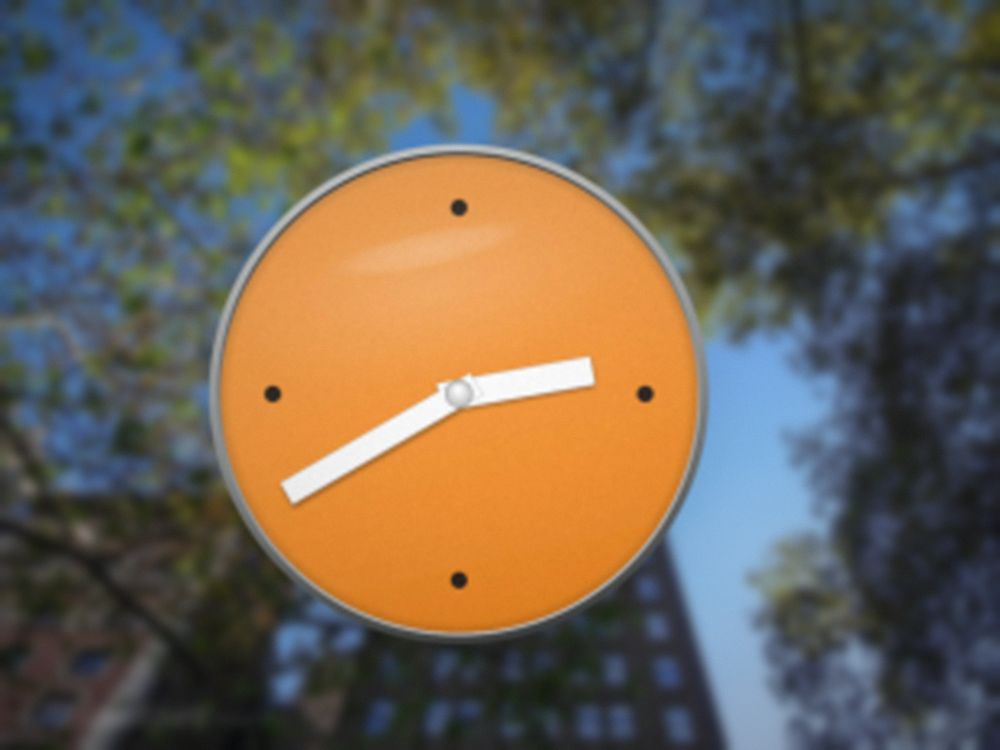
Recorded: 2,40
